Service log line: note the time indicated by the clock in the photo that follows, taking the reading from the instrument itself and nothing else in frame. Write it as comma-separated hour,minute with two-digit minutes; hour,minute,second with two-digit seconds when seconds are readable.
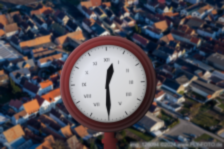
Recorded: 12,30
